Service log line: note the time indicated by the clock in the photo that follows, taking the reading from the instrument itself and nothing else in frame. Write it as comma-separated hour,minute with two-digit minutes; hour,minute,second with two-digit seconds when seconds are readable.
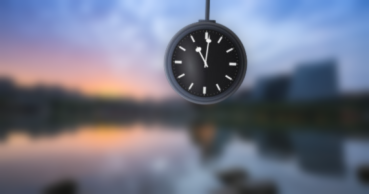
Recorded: 11,01
